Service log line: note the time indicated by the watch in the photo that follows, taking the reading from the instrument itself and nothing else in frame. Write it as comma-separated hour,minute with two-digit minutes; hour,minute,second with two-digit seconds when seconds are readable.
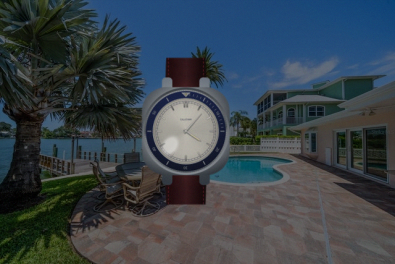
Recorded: 4,07
